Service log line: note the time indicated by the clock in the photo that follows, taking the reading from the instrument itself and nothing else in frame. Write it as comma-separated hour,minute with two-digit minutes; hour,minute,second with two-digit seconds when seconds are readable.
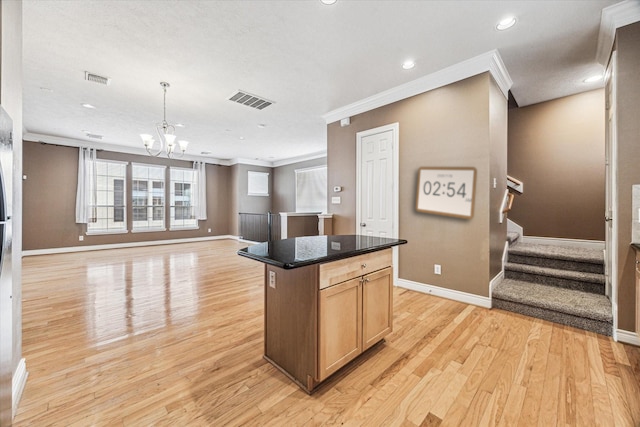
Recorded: 2,54
